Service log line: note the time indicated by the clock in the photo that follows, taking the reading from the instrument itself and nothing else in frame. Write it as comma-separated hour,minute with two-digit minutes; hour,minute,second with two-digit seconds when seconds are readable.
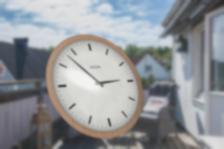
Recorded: 2,53
